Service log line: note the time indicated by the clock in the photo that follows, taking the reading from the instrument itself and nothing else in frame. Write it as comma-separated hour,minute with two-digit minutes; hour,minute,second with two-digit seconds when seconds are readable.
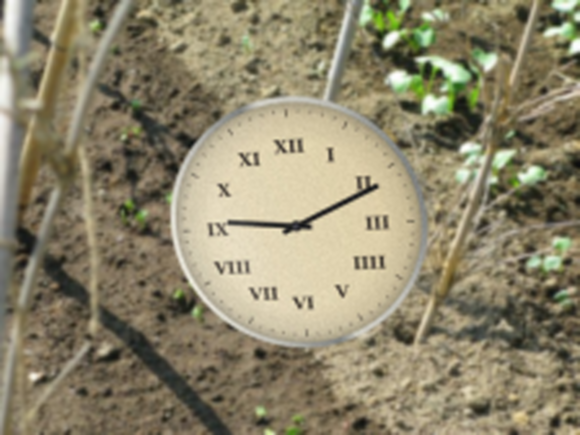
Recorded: 9,11
